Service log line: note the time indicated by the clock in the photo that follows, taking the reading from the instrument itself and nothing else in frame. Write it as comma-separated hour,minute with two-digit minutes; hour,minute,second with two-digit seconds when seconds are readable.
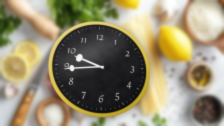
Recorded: 9,44
